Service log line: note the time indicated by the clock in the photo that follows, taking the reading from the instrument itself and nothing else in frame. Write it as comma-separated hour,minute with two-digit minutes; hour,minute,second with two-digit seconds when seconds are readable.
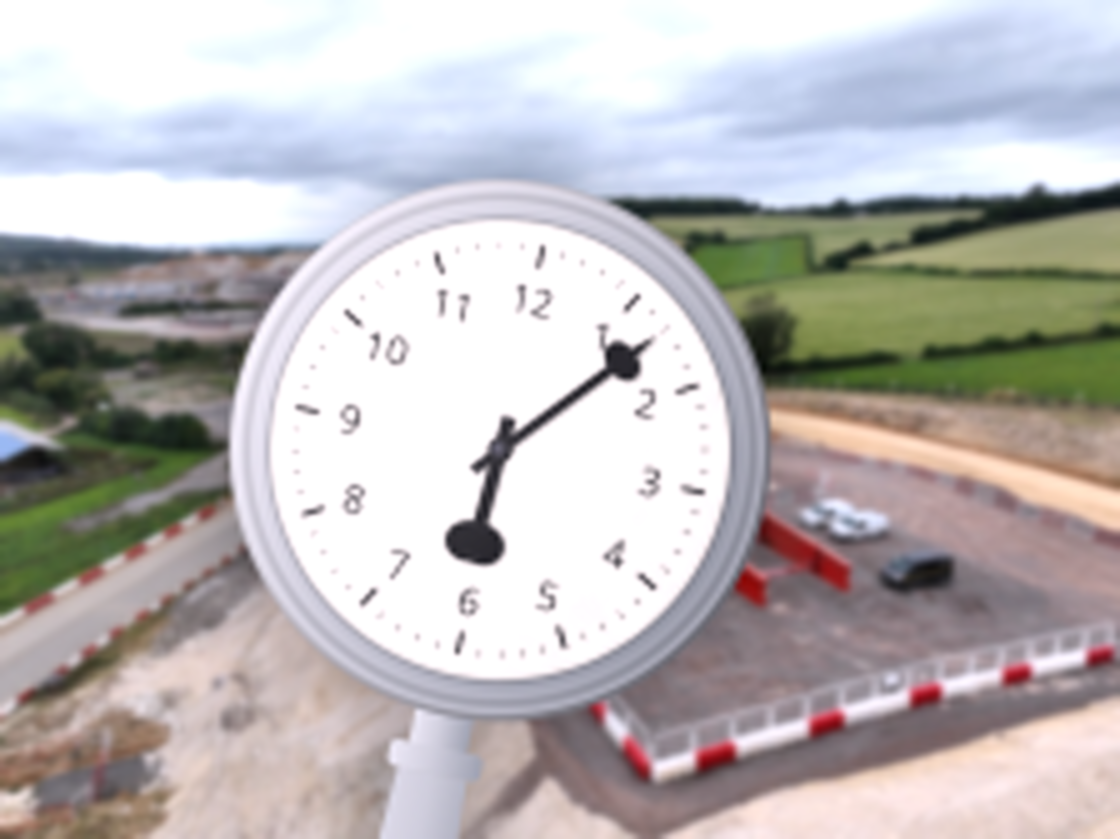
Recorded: 6,07
